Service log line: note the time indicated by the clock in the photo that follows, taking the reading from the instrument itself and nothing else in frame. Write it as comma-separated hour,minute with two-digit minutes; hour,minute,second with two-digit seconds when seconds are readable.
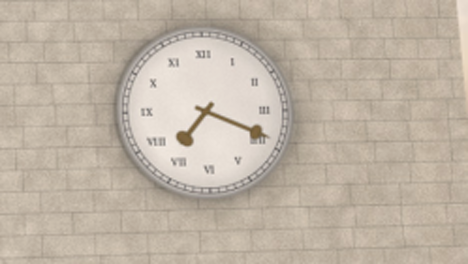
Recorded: 7,19
